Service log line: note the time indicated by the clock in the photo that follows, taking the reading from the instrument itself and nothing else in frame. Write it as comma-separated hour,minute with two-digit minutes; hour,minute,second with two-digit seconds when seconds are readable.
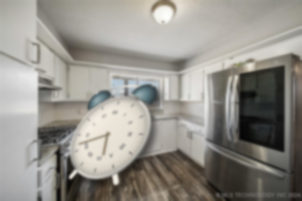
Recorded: 5,42
